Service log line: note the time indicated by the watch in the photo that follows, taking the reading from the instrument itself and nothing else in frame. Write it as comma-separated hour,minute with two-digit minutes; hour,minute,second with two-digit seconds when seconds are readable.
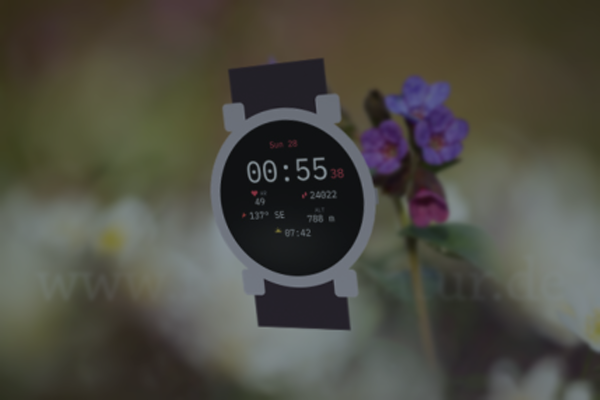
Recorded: 0,55,38
